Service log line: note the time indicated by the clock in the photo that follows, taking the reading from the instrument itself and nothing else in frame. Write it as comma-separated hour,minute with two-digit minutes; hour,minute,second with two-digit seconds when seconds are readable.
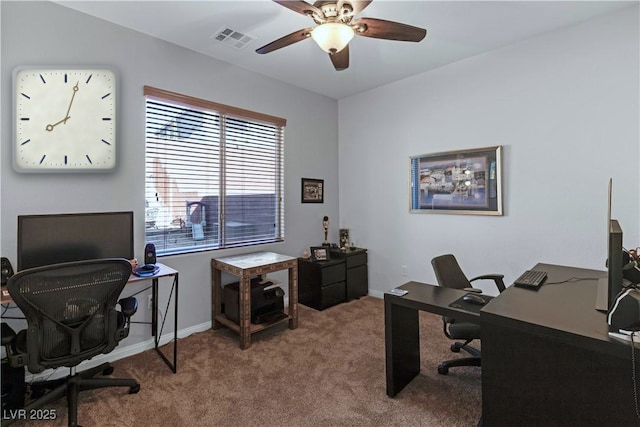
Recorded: 8,03
